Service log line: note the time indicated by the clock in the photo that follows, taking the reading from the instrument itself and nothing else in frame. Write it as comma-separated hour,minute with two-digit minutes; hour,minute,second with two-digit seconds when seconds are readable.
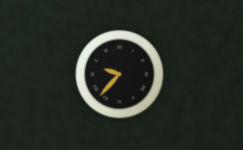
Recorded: 9,37
